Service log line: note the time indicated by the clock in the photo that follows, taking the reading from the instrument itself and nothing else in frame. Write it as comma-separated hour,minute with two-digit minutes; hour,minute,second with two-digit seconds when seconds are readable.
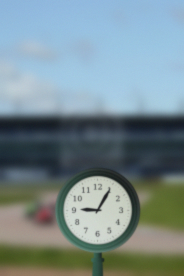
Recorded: 9,05
